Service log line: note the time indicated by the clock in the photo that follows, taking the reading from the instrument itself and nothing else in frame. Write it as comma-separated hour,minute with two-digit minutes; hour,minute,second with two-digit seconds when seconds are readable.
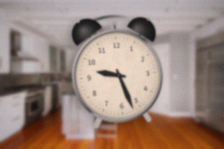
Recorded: 9,27
